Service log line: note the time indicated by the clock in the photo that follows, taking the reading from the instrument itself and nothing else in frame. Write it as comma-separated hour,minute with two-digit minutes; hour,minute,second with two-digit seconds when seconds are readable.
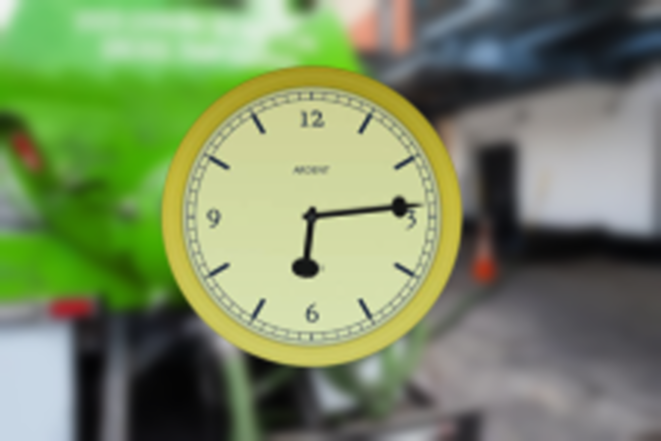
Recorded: 6,14
